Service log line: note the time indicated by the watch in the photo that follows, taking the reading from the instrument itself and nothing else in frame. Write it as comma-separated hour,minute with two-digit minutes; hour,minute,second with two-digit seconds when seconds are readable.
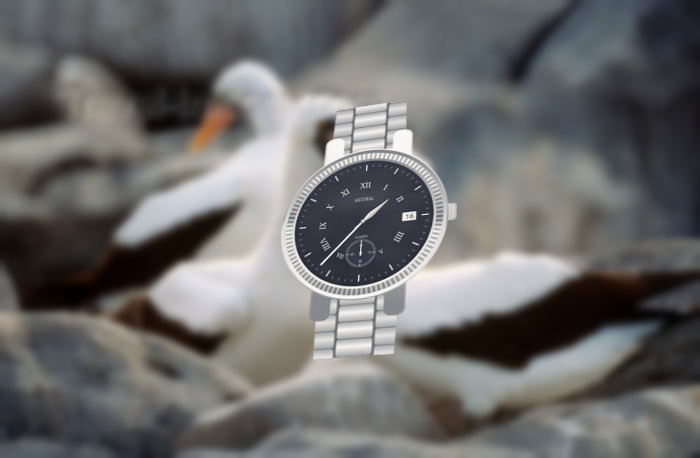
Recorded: 1,37
